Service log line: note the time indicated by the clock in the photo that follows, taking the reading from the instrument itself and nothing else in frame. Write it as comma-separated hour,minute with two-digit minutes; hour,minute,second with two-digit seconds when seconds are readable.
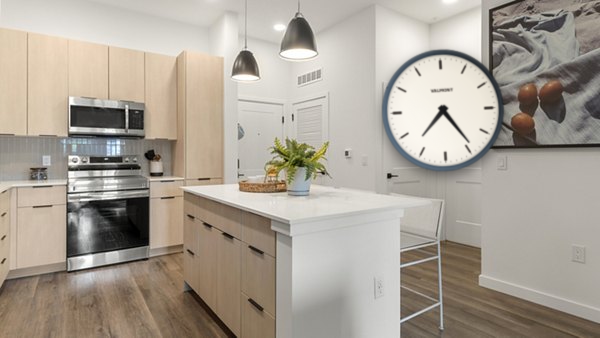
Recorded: 7,24
